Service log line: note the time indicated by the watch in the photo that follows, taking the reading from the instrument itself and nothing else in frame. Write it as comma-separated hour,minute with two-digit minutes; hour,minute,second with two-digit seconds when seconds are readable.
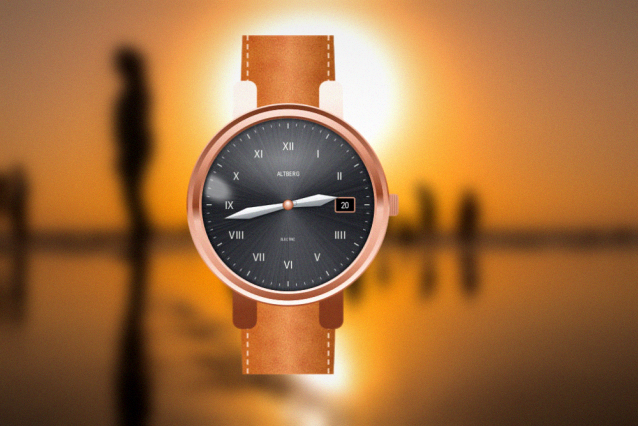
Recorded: 2,43
